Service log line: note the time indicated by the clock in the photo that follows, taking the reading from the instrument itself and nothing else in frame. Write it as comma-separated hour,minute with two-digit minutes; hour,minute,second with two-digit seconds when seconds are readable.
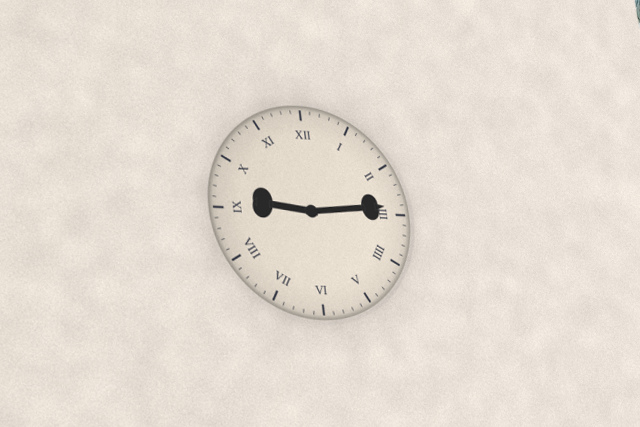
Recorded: 9,14
